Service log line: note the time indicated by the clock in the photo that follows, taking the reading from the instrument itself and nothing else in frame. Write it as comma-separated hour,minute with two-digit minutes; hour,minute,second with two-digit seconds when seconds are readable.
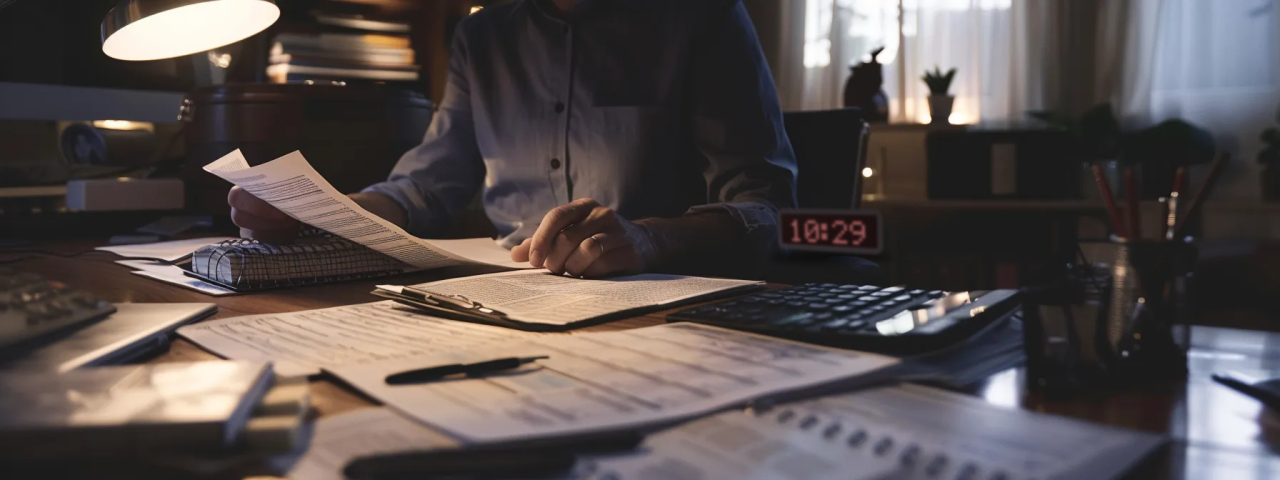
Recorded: 10,29
